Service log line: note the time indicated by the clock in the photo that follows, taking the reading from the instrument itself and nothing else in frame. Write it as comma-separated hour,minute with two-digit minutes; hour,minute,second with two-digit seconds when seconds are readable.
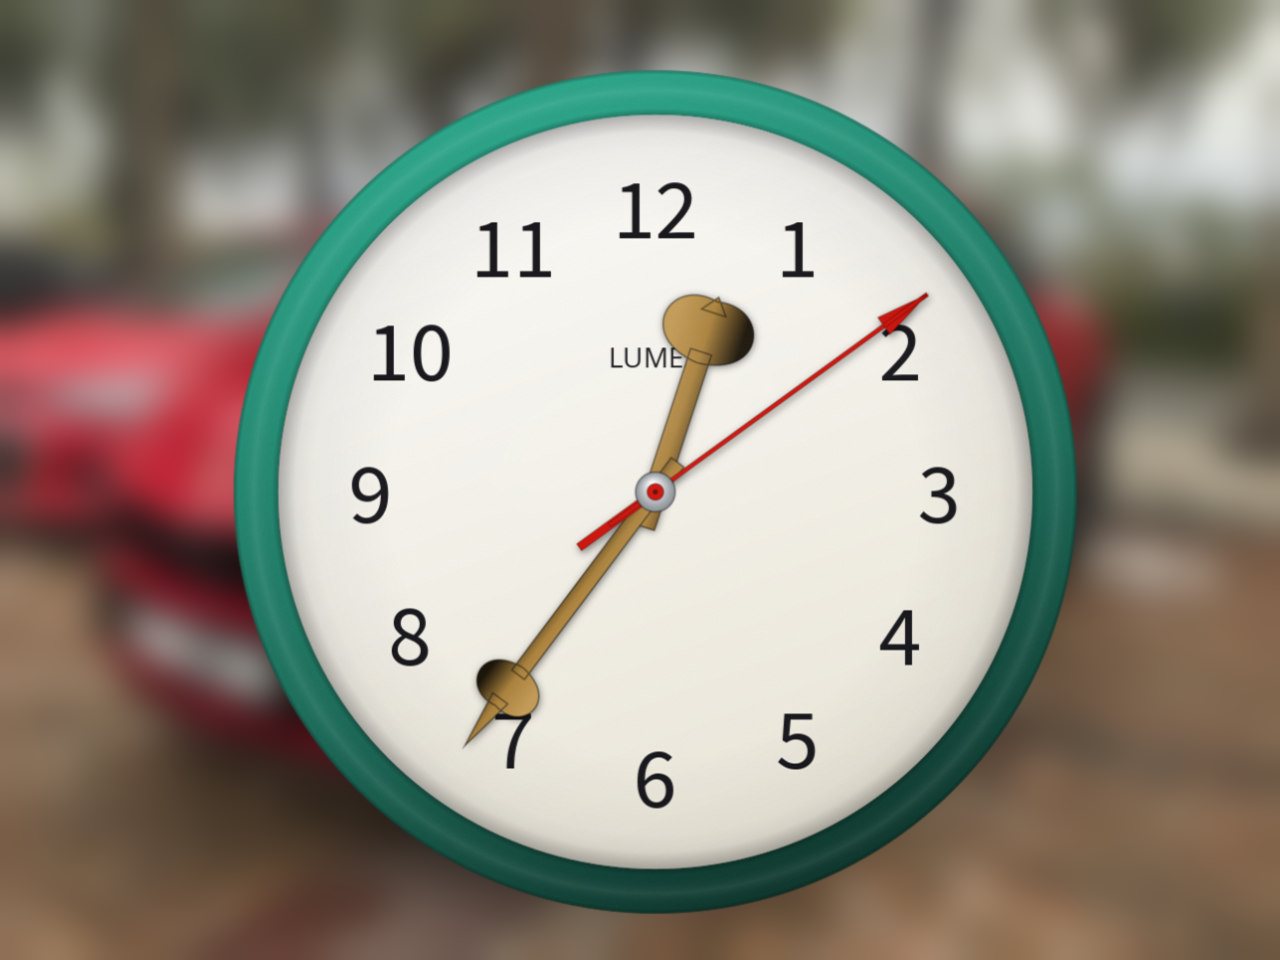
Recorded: 12,36,09
